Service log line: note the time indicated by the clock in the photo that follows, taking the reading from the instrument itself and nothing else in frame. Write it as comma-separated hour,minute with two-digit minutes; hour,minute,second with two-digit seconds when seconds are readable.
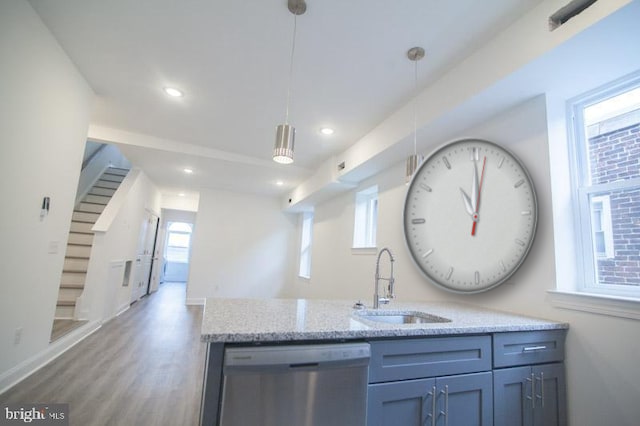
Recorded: 11,00,02
